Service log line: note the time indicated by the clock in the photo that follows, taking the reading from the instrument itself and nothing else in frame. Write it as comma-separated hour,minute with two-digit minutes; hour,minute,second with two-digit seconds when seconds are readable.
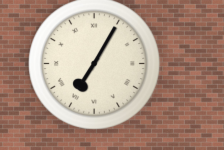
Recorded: 7,05
